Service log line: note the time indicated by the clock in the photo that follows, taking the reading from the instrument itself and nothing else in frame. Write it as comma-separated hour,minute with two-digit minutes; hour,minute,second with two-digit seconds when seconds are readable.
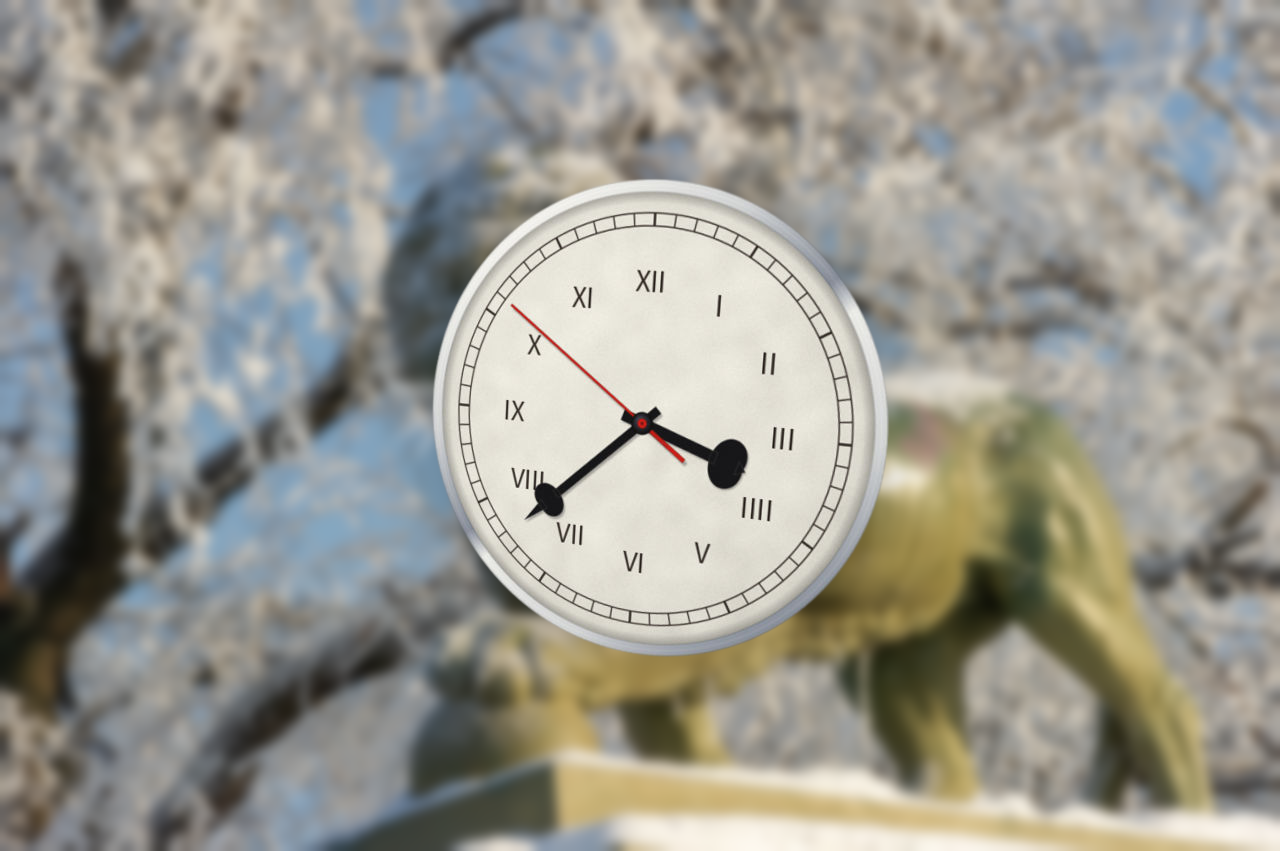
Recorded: 3,37,51
